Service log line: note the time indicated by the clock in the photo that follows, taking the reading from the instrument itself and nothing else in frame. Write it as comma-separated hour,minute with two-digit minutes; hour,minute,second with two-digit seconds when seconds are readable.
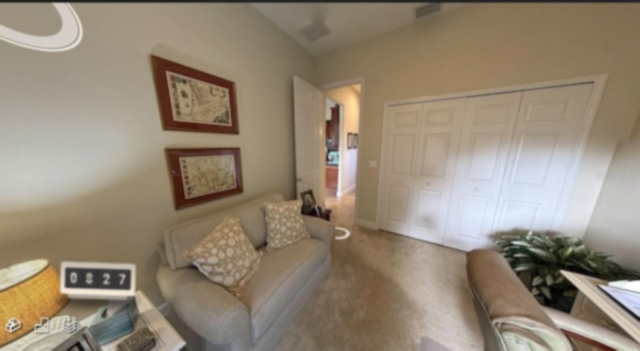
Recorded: 8,27
